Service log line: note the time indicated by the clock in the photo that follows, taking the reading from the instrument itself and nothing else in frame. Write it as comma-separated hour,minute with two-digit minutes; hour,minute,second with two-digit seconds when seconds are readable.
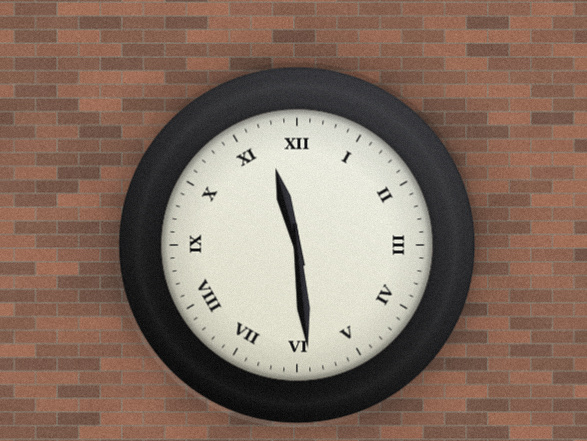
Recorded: 11,29
